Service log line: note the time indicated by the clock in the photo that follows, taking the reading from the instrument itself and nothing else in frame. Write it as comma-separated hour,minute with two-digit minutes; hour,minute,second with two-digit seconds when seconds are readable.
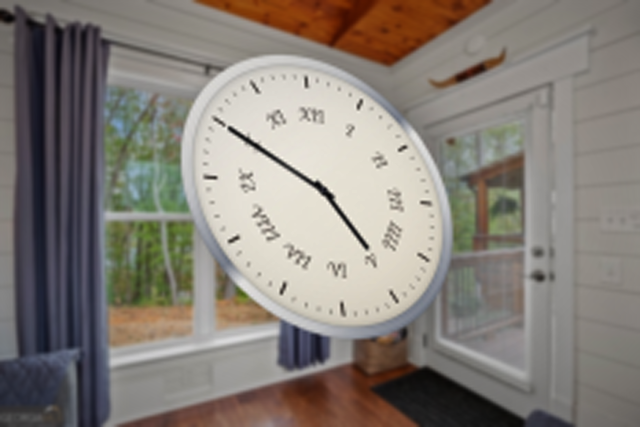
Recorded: 4,50
